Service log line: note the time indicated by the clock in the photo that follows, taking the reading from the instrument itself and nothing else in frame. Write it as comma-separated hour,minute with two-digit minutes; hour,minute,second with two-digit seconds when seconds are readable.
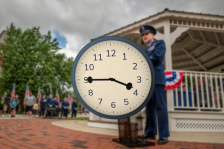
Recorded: 3,45
